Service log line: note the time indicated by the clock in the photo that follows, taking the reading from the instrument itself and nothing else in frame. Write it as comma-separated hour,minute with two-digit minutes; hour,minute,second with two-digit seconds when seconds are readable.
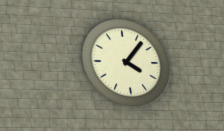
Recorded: 4,07
